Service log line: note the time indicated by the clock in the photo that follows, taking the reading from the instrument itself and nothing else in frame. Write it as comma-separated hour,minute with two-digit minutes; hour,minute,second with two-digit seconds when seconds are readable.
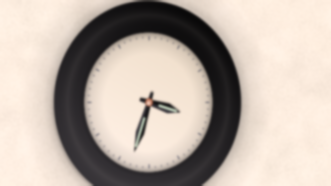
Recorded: 3,33
